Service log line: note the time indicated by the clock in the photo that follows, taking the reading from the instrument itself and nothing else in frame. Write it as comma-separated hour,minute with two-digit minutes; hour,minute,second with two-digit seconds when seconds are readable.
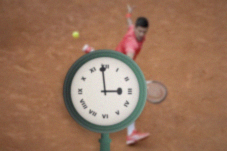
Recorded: 2,59
